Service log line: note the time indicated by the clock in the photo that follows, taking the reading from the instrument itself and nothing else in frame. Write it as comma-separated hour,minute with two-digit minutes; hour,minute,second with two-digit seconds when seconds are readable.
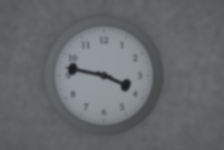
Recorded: 3,47
